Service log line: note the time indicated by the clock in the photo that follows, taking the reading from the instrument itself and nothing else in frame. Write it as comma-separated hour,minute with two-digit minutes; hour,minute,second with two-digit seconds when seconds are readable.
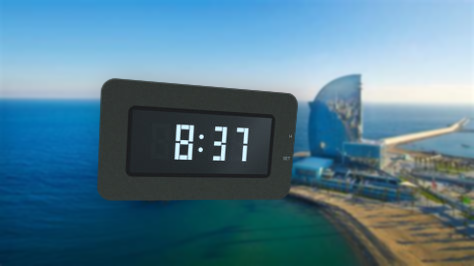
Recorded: 8,37
